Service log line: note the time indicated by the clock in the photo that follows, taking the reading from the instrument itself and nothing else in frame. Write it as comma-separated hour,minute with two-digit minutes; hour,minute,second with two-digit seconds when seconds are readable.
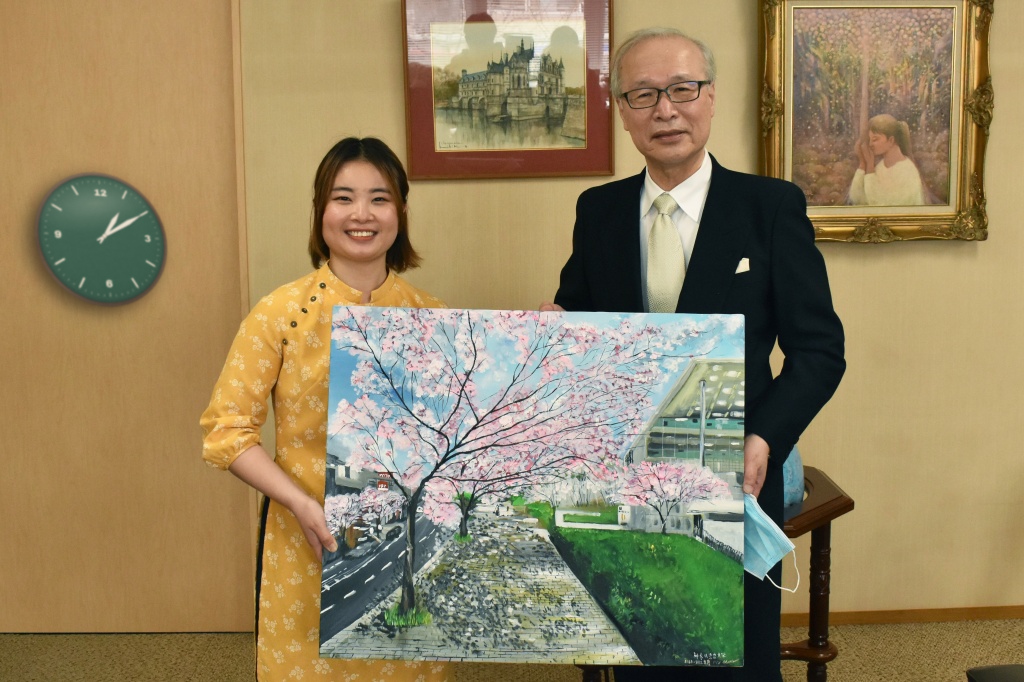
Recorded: 1,10
